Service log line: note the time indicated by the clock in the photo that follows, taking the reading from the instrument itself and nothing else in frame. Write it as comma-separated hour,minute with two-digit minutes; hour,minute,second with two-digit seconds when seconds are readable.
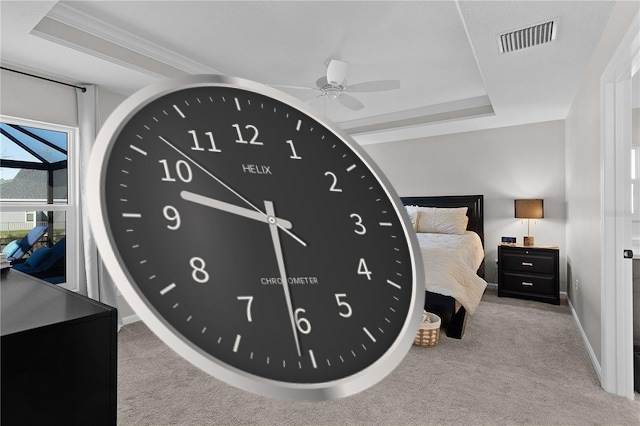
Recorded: 9,30,52
